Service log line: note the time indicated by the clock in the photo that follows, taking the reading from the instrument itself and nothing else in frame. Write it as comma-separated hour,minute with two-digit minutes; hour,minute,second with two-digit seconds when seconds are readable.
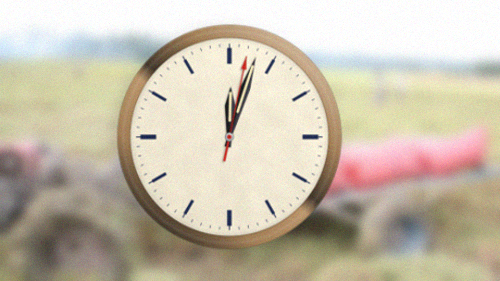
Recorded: 12,03,02
